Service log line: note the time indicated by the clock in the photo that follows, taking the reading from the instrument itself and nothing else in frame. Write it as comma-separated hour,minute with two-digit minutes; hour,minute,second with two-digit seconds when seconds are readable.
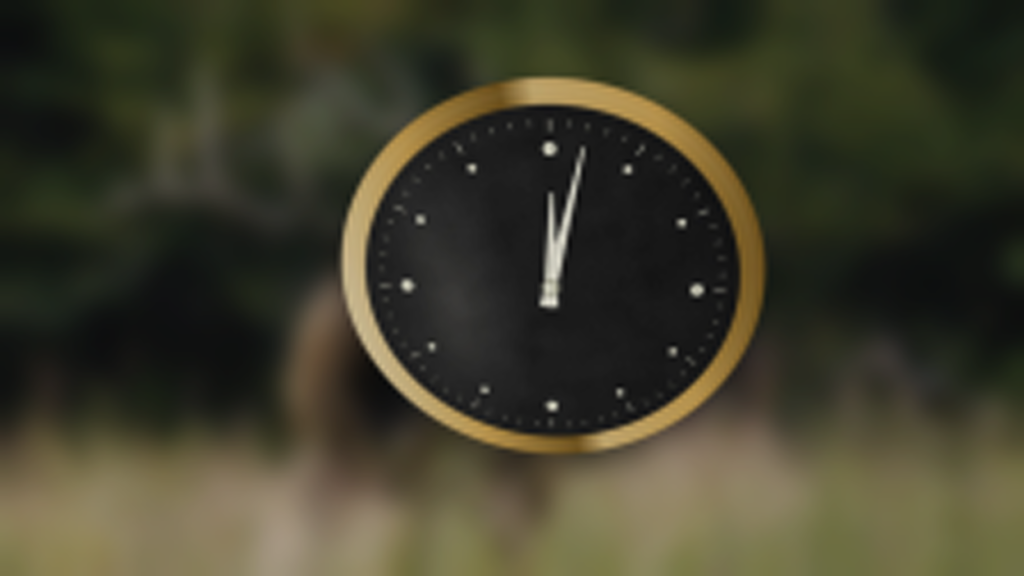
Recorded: 12,02
